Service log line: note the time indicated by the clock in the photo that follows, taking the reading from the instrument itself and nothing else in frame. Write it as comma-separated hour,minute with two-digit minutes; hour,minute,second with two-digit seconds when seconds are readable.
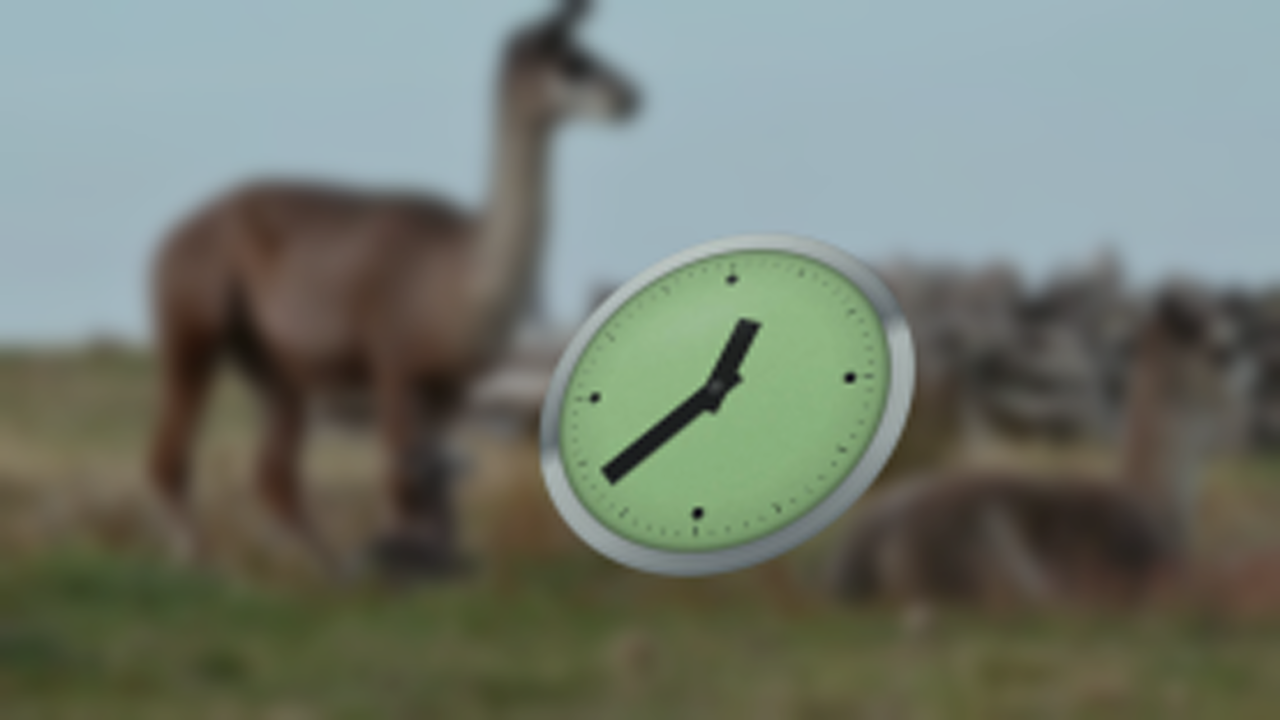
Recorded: 12,38
